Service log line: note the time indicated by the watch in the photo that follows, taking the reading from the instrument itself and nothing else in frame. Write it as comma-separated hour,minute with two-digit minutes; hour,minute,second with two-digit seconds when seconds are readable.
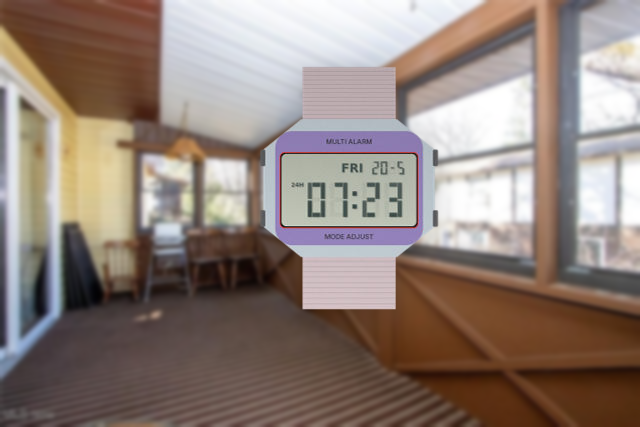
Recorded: 7,23
